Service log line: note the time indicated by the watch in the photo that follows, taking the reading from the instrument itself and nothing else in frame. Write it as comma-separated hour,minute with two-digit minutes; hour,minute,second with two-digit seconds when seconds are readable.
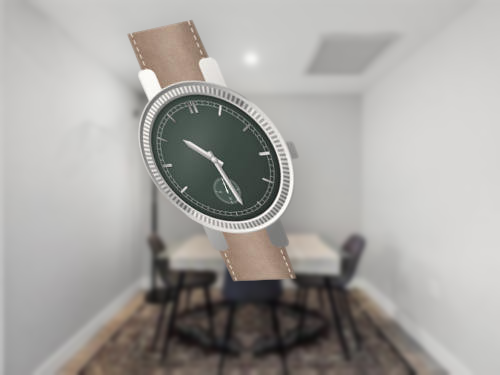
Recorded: 10,28
